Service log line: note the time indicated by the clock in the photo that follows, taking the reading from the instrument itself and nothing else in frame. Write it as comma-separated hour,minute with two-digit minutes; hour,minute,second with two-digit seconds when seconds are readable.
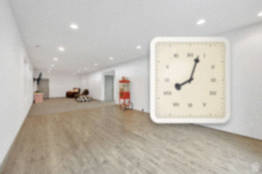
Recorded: 8,03
